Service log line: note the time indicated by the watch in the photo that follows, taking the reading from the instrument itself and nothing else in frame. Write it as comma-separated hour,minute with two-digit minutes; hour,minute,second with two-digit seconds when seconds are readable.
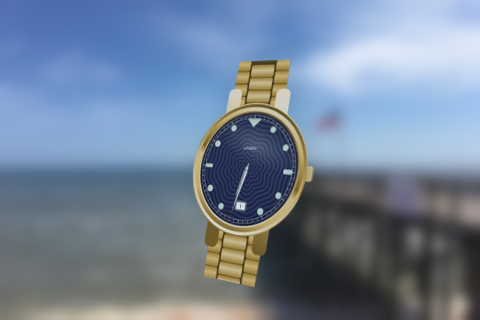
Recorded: 6,32
